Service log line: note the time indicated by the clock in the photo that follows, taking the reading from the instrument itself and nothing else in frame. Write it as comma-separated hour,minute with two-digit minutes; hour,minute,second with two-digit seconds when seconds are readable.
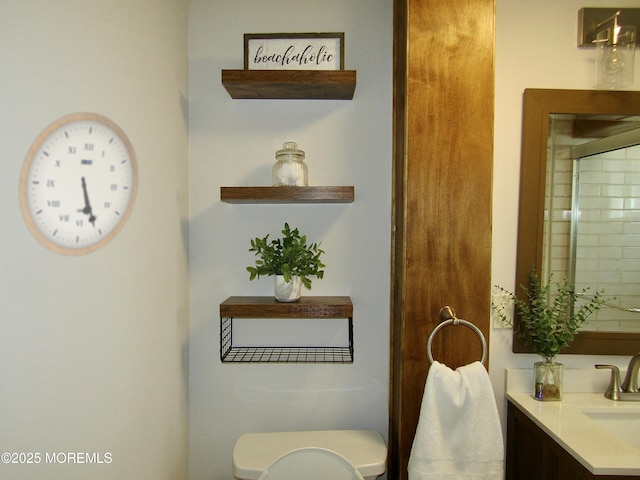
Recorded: 5,26
